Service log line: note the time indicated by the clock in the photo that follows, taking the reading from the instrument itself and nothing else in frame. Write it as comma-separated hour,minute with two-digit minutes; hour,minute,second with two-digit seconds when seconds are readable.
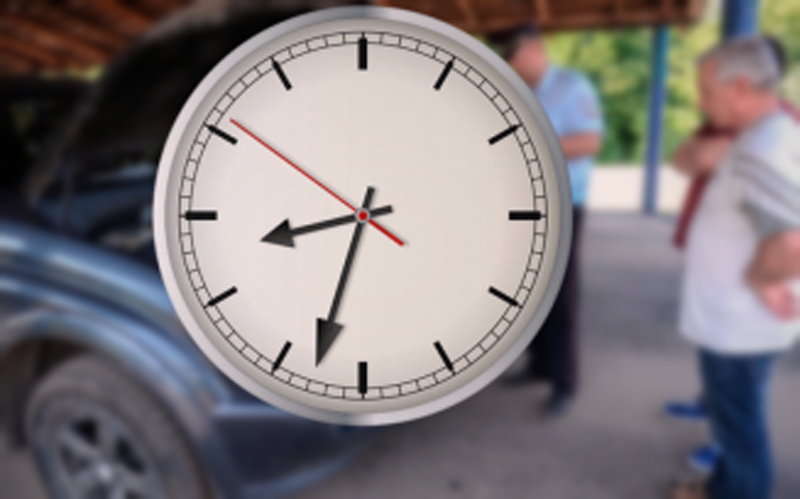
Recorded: 8,32,51
